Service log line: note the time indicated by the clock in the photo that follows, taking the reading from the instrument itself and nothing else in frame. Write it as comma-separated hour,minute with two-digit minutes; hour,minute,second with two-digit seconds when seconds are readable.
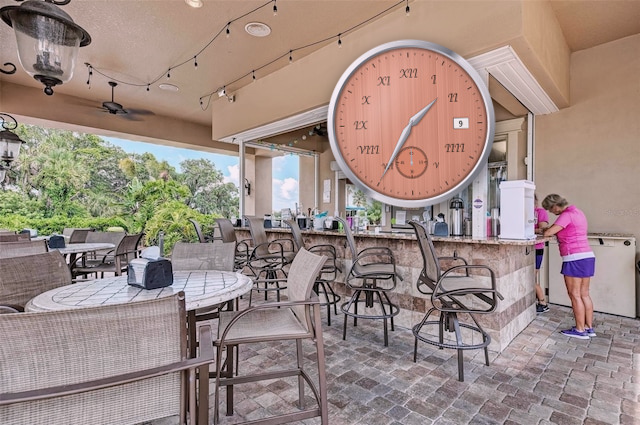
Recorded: 1,35
